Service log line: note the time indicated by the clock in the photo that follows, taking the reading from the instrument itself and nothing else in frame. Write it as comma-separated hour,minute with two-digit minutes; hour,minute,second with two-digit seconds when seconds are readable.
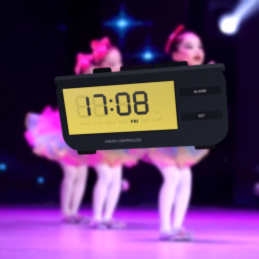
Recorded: 17,08
